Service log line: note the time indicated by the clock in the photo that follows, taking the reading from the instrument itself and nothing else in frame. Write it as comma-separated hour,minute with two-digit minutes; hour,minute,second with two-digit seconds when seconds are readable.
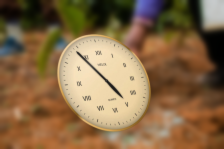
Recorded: 4,54
